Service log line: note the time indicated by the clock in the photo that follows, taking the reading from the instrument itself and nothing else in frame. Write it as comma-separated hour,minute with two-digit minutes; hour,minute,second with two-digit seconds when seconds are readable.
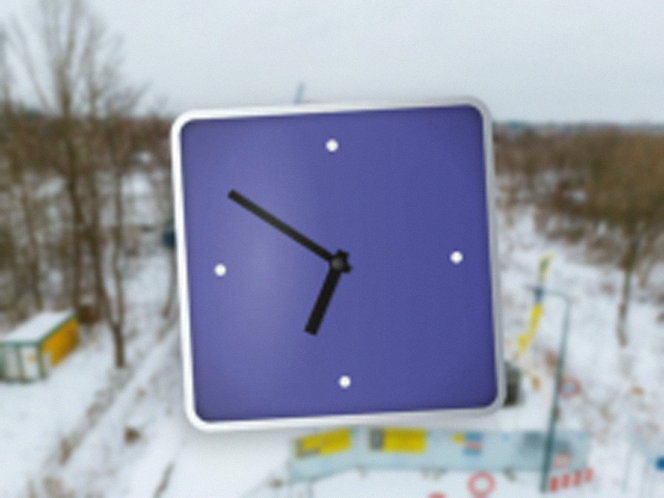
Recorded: 6,51
